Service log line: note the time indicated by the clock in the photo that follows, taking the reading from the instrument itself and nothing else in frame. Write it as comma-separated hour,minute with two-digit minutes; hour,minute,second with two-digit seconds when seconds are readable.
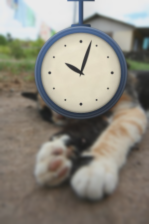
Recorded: 10,03
